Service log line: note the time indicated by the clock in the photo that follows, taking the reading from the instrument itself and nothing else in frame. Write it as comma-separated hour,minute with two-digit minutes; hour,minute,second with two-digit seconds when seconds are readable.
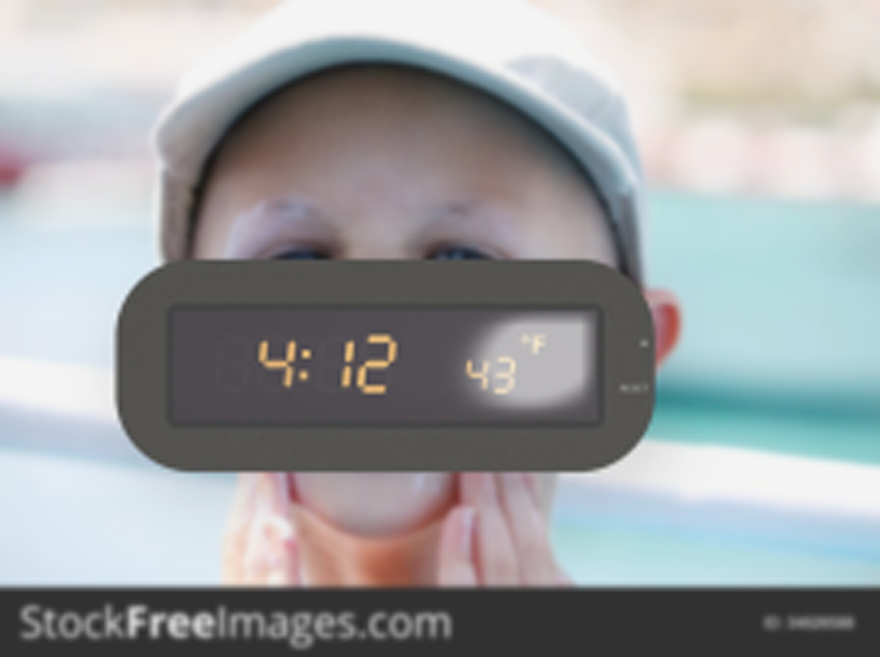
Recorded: 4,12
